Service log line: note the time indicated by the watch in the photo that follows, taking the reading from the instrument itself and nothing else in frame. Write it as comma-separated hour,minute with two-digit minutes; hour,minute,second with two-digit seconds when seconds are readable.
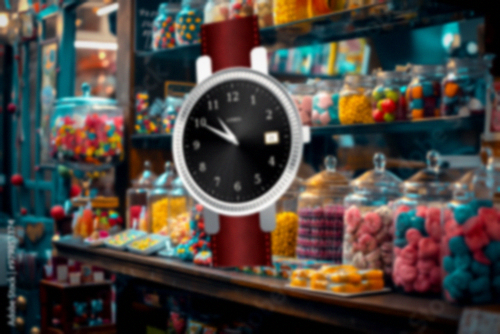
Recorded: 10,50
